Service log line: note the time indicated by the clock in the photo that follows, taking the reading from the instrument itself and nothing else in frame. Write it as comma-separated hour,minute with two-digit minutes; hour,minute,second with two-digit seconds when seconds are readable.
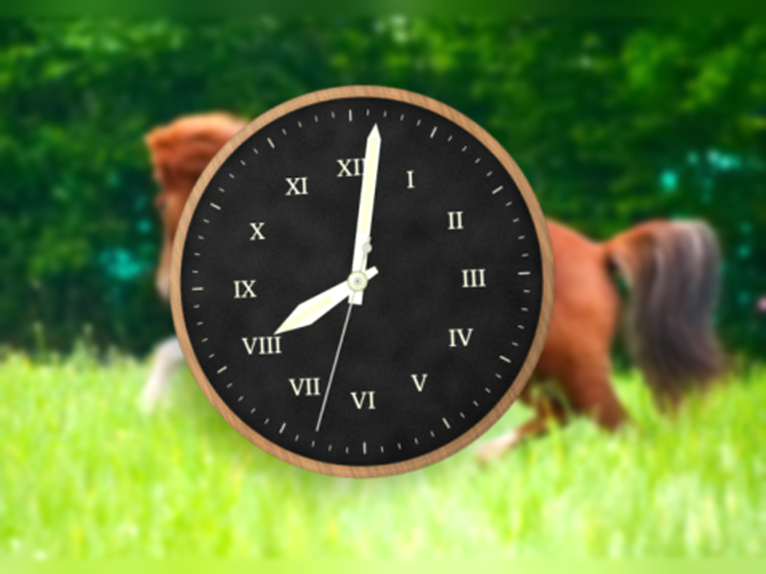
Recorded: 8,01,33
